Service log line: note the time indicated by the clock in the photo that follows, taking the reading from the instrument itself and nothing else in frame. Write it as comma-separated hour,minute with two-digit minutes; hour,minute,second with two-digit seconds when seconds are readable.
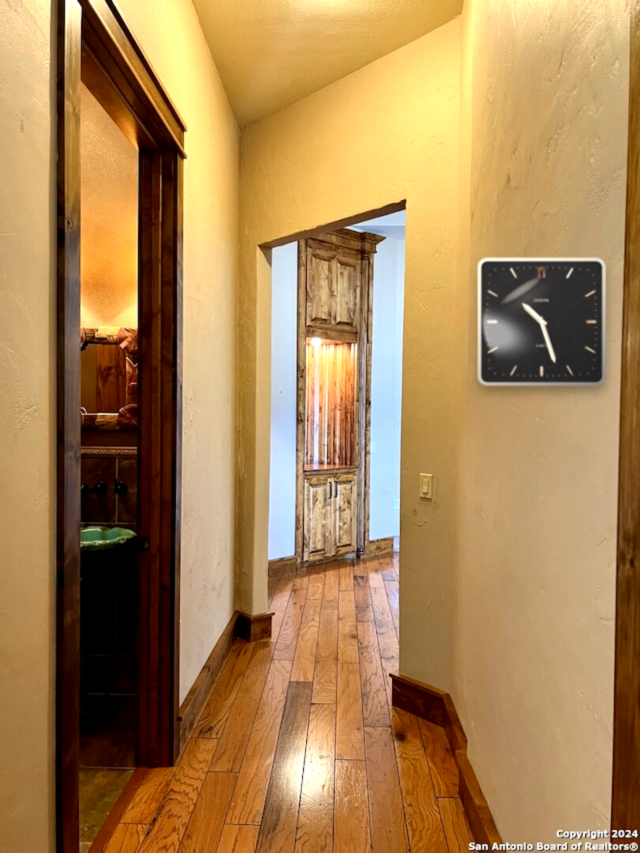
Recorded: 10,27
